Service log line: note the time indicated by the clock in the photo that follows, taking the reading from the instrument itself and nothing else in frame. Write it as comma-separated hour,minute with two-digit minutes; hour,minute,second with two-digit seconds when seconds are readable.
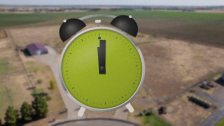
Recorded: 12,01
